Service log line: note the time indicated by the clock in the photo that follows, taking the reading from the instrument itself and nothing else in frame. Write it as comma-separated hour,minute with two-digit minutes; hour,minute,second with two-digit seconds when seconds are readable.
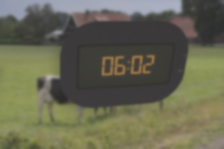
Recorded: 6,02
